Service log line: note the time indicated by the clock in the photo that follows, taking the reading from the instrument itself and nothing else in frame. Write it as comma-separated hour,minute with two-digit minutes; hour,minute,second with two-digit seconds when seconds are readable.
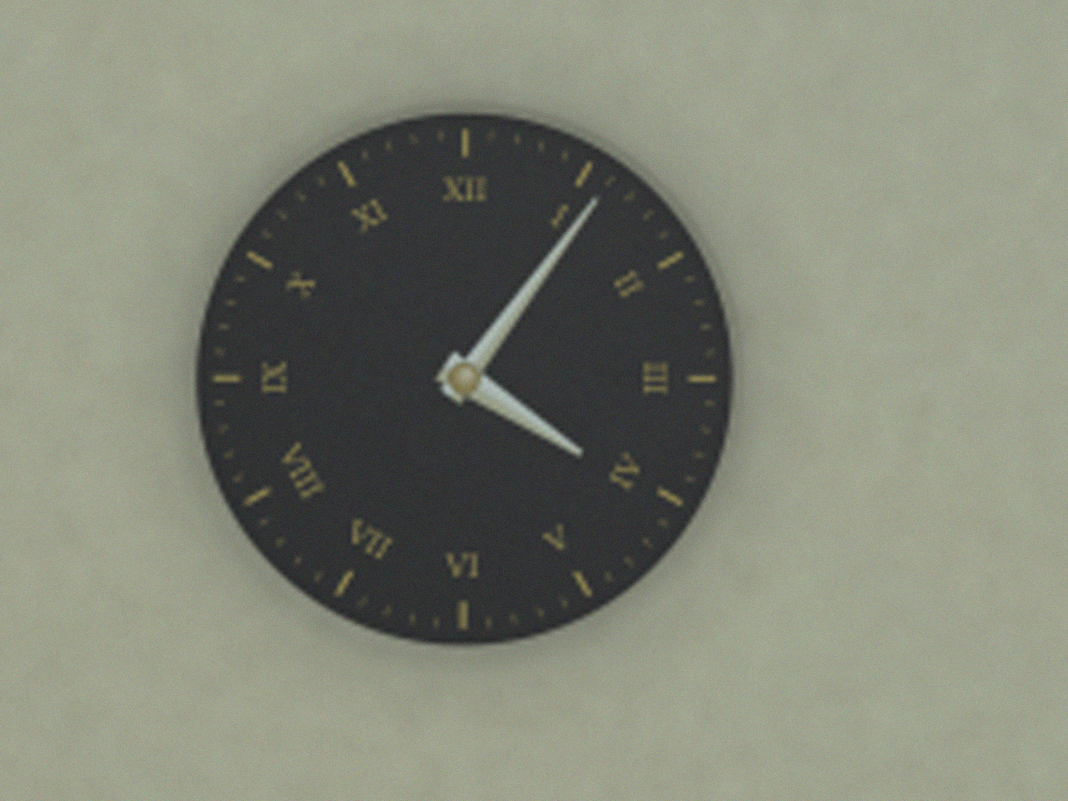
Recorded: 4,06
